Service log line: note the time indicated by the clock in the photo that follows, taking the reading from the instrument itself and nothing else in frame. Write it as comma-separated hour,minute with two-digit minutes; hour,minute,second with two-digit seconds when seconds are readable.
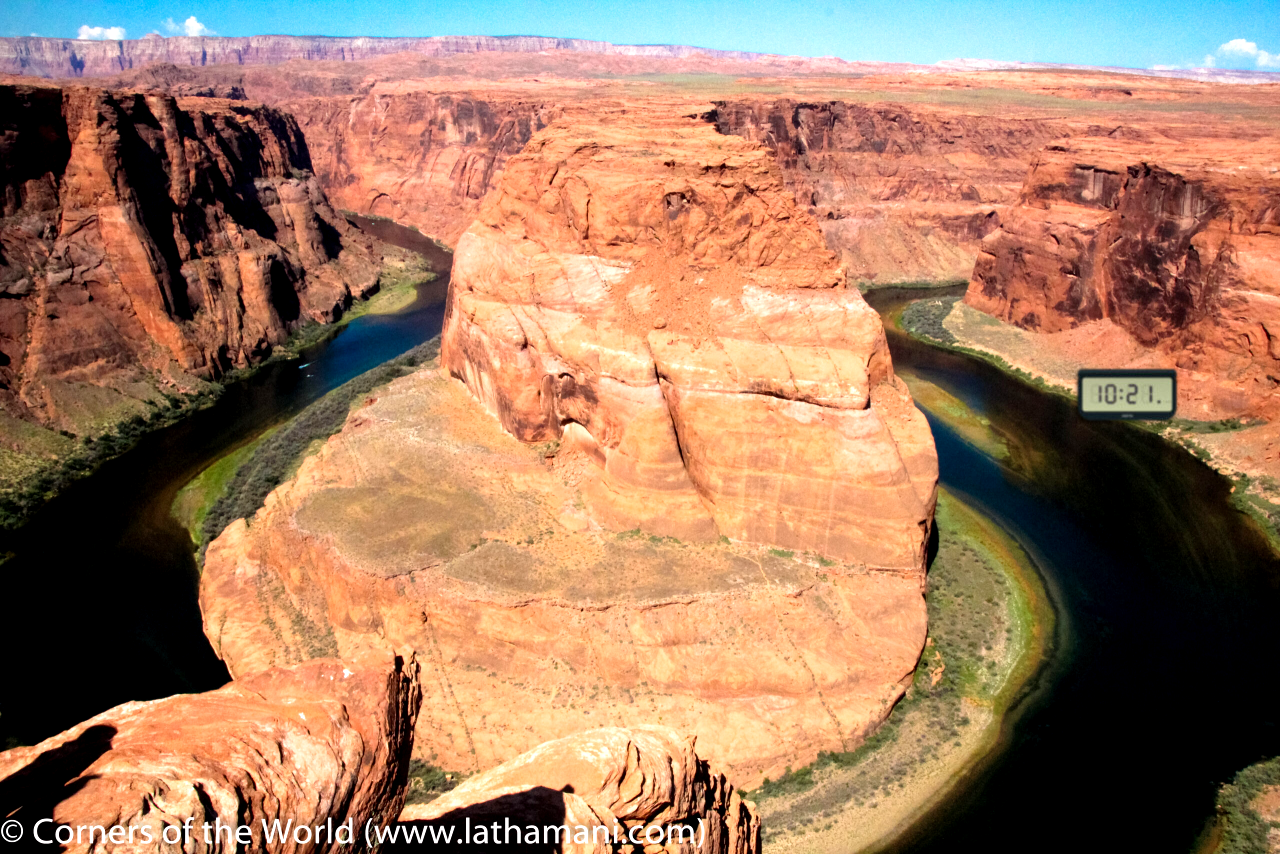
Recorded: 10,21
